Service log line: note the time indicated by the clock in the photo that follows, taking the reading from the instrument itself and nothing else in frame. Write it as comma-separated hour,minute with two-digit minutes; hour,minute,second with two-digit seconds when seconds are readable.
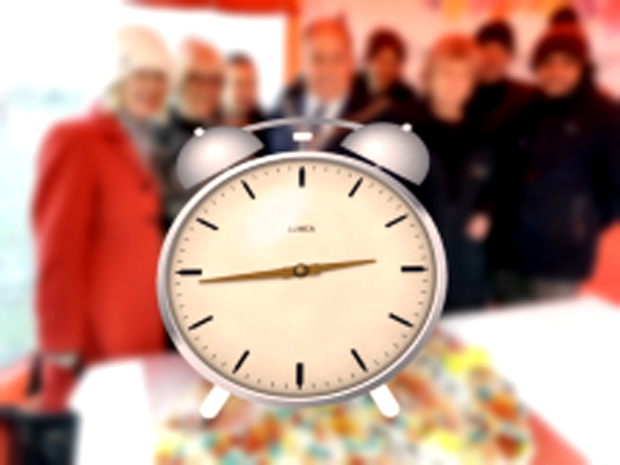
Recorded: 2,44
